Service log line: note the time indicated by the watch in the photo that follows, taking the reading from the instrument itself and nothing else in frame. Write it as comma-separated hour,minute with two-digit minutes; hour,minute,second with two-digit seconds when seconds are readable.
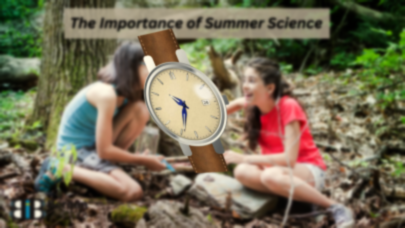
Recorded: 10,34
